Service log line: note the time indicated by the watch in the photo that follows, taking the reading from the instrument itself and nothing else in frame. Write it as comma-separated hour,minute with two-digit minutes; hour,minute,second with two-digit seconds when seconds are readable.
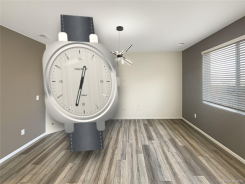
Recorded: 12,33
